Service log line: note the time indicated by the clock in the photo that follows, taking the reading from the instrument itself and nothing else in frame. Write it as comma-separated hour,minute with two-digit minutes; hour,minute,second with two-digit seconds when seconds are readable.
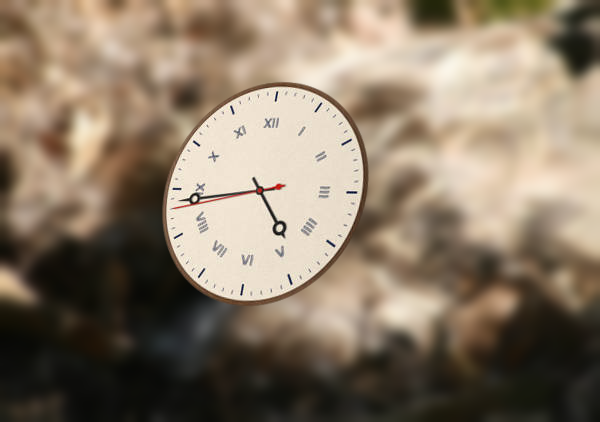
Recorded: 4,43,43
